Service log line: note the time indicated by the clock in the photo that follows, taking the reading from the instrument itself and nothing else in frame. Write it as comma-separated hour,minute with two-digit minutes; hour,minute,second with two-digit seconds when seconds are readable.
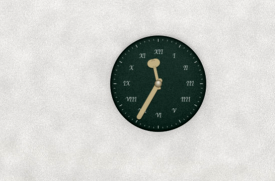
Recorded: 11,35
